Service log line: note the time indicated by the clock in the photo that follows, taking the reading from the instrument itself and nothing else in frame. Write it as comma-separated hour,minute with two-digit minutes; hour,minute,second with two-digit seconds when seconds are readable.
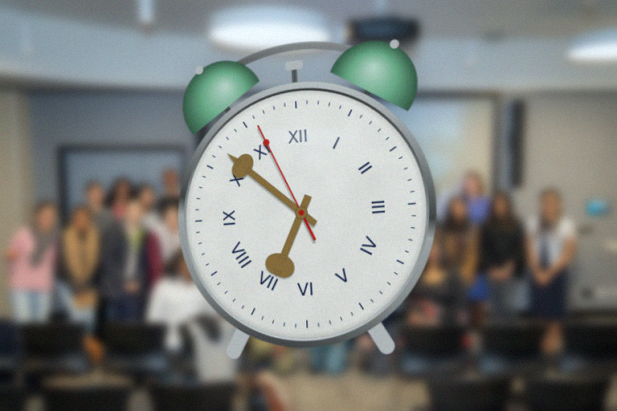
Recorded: 6,51,56
